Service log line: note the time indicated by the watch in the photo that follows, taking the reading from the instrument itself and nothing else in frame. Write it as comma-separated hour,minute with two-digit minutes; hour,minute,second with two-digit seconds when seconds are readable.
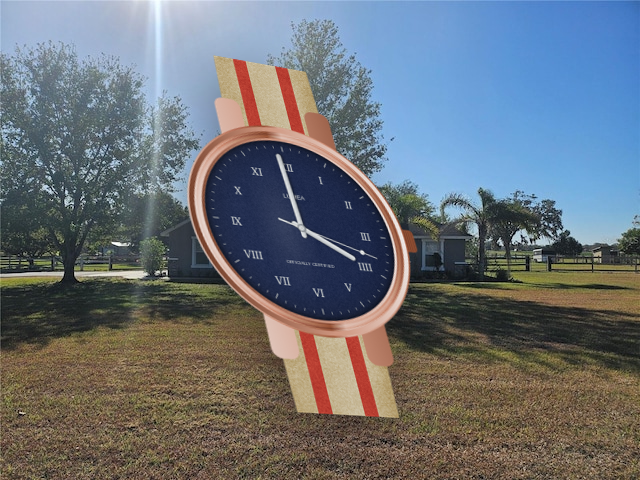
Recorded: 3,59,18
